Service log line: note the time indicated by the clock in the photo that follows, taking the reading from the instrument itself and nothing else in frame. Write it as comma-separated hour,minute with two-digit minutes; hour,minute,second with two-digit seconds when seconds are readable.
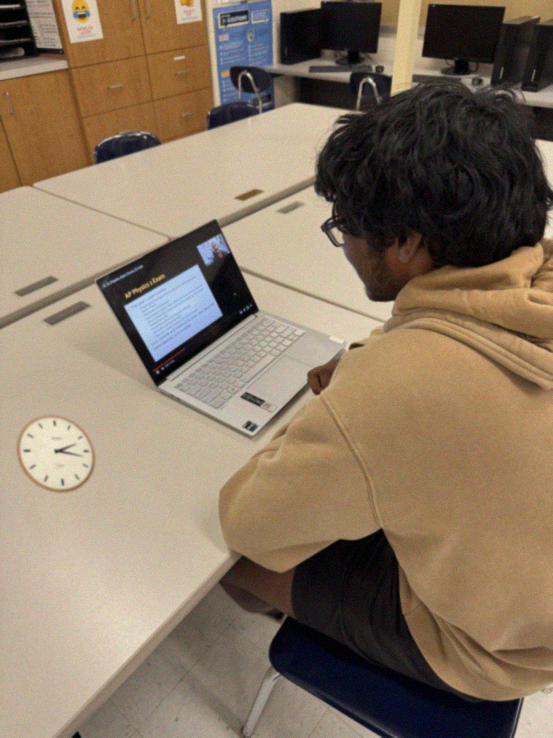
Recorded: 2,17
